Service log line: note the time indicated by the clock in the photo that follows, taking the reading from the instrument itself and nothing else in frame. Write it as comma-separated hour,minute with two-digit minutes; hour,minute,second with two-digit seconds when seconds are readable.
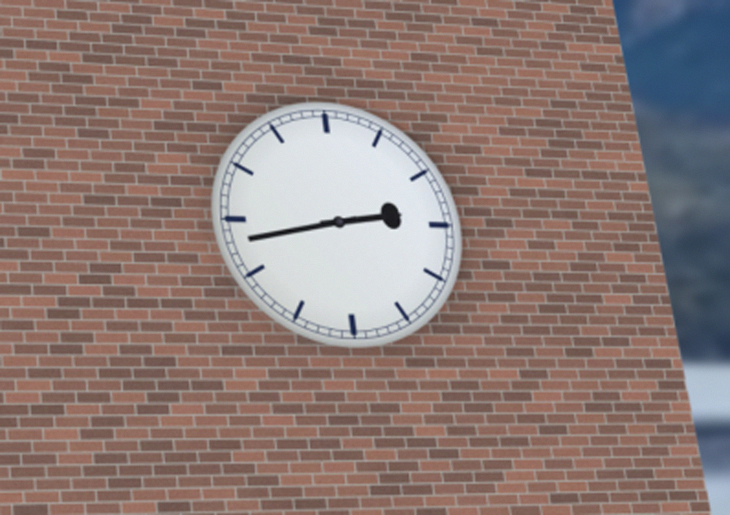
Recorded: 2,43
